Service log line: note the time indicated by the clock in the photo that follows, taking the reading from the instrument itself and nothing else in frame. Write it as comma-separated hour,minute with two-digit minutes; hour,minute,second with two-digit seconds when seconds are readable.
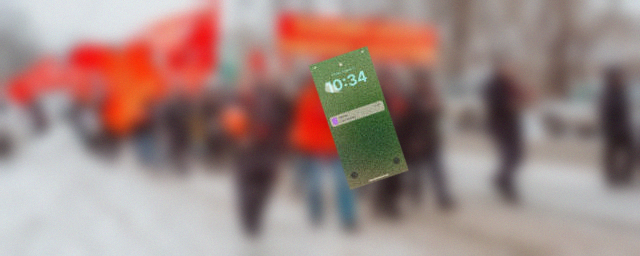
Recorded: 10,34
